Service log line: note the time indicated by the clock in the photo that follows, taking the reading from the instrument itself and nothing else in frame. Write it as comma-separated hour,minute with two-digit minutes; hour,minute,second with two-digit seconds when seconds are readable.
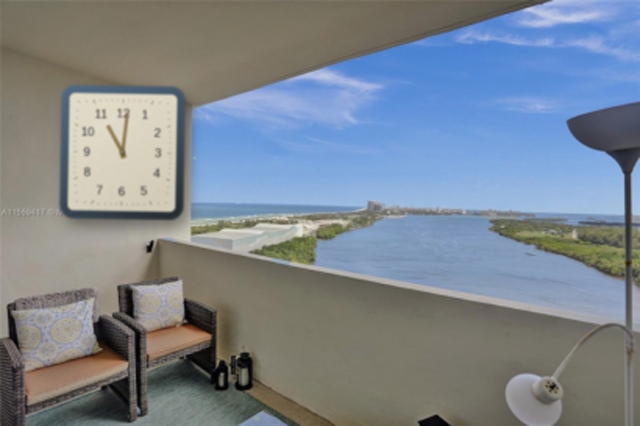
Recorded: 11,01
